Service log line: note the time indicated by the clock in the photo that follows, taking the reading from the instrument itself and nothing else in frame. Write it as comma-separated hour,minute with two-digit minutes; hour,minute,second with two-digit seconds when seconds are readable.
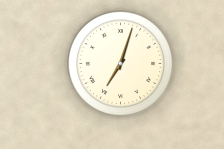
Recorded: 7,03
